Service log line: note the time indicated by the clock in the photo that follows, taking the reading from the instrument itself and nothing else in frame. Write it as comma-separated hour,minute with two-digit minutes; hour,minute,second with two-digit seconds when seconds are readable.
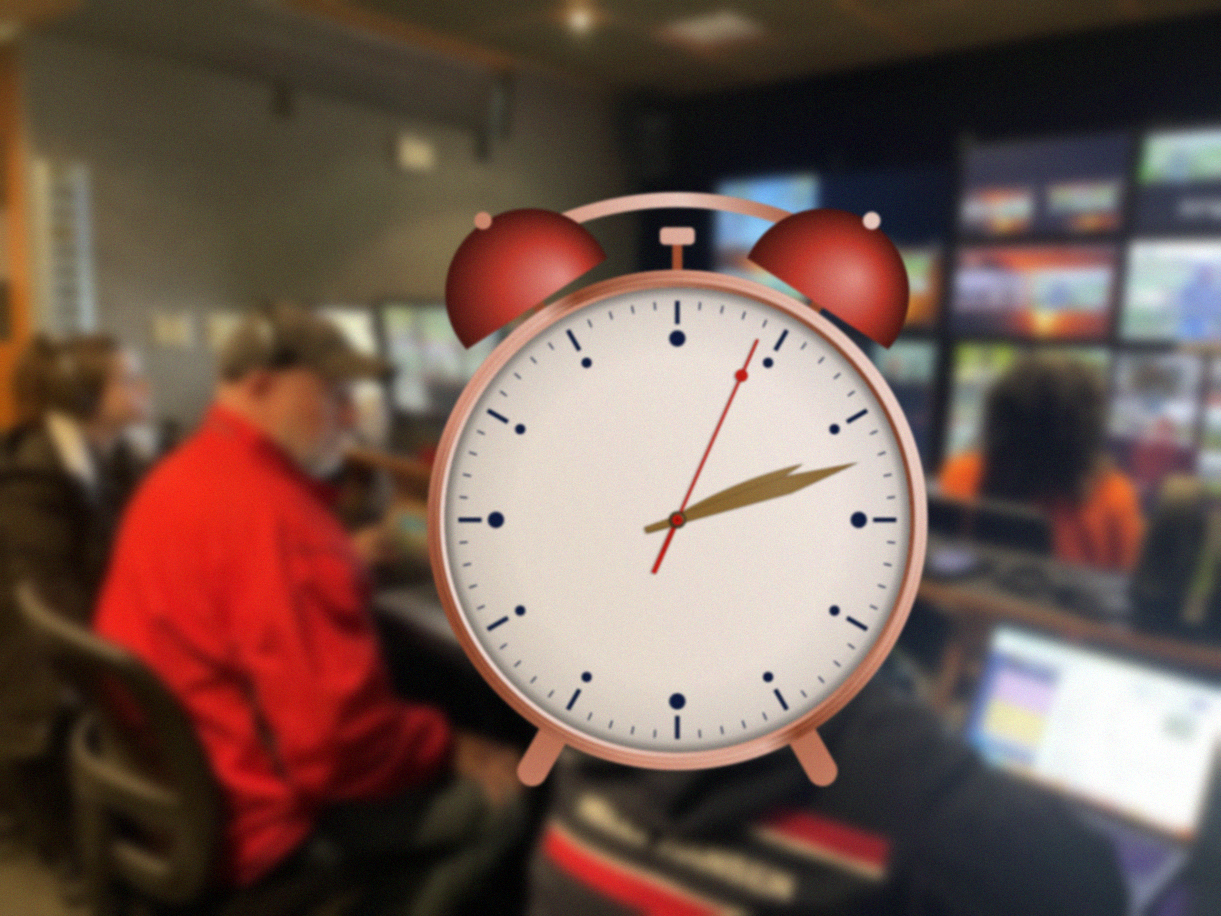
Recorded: 2,12,04
